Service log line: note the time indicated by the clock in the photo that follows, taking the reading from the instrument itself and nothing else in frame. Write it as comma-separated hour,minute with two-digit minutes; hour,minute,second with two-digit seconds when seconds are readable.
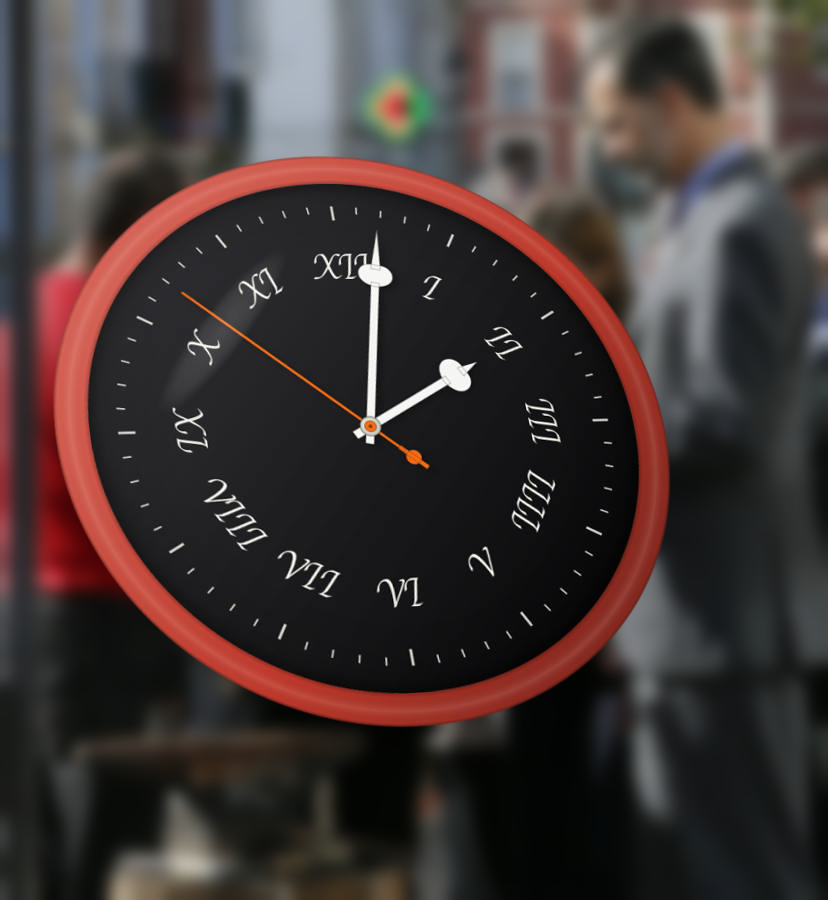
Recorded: 2,01,52
